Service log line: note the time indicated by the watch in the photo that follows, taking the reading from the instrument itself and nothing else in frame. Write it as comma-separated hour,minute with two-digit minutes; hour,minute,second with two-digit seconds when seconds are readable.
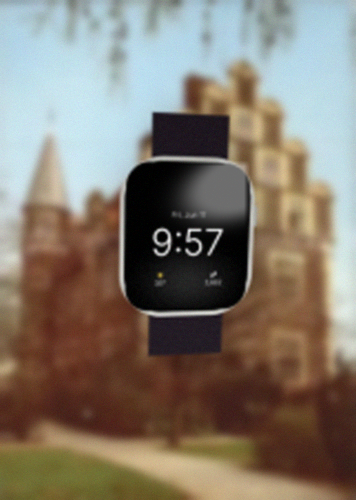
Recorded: 9,57
